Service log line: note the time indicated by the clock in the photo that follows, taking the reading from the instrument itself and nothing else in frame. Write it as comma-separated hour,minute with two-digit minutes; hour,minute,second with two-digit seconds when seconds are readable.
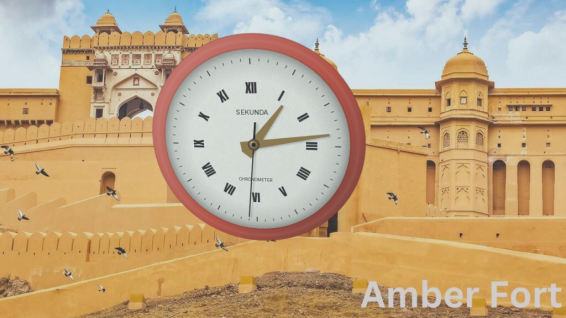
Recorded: 1,13,31
